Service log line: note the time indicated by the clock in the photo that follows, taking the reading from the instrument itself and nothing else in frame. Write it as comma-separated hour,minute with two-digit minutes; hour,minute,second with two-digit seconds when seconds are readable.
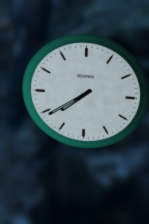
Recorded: 7,39
